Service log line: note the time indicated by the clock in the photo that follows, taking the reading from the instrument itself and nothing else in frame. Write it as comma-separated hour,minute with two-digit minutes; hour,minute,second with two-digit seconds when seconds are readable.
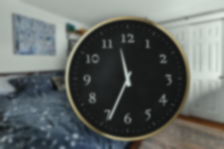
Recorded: 11,34
